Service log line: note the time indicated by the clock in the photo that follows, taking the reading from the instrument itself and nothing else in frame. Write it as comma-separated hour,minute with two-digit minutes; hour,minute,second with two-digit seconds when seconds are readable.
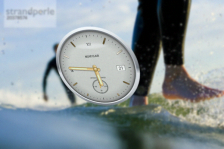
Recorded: 5,46
